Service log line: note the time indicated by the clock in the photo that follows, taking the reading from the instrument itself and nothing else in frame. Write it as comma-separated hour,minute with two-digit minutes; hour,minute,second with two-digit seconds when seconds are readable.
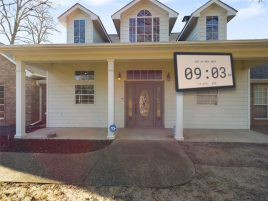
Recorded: 9,03
